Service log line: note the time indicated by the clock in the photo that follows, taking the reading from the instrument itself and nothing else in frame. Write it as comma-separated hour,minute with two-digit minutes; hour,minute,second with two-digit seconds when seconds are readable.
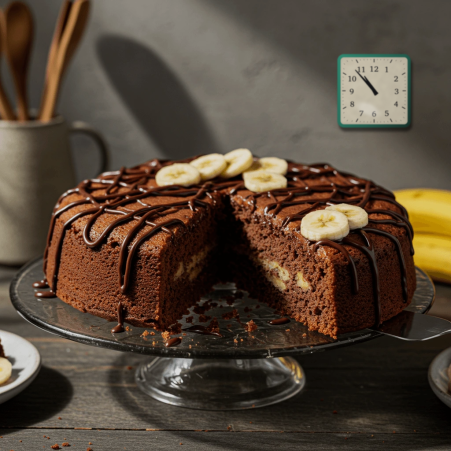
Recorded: 10,53
